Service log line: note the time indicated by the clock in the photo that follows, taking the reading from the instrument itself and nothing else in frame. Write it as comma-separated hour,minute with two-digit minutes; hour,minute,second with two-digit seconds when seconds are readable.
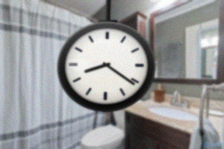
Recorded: 8,21
